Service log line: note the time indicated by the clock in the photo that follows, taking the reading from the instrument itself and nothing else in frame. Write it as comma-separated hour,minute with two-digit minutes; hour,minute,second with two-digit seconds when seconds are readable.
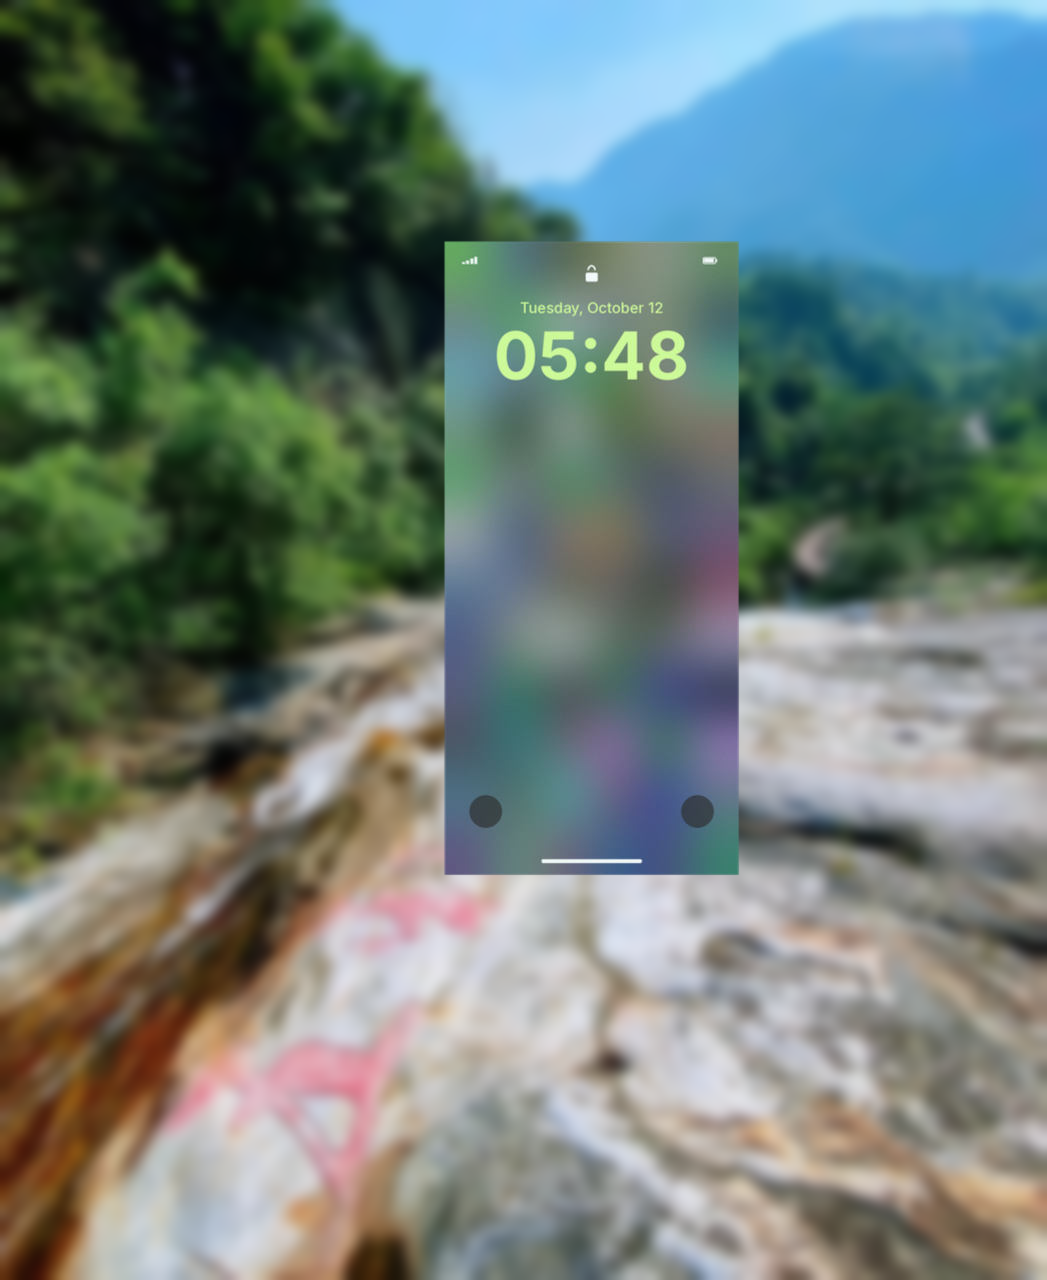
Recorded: 5,48
